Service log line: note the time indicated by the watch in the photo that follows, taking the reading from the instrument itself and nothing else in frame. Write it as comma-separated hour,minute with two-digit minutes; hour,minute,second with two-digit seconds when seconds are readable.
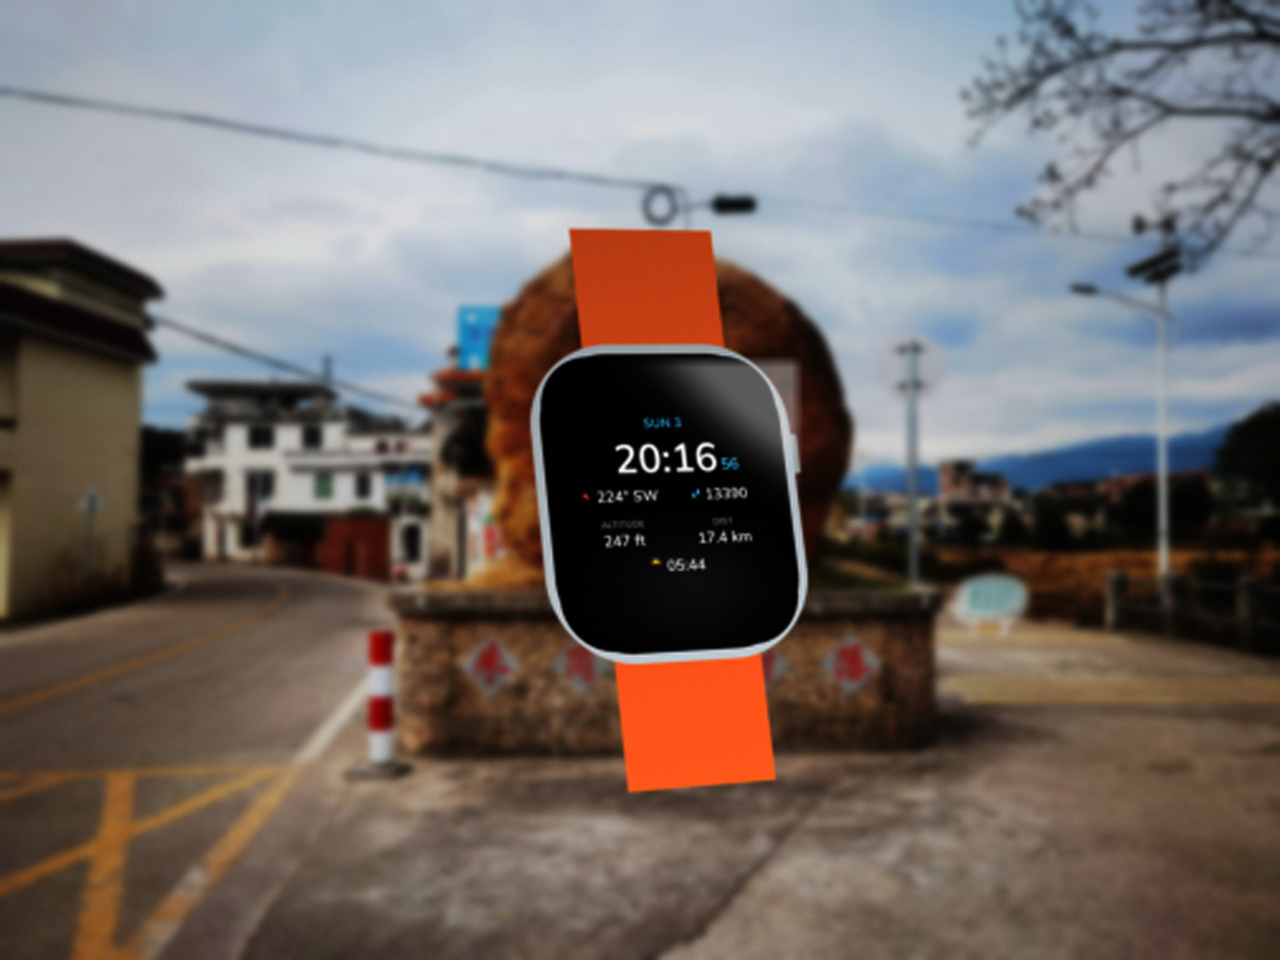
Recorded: 20,16
